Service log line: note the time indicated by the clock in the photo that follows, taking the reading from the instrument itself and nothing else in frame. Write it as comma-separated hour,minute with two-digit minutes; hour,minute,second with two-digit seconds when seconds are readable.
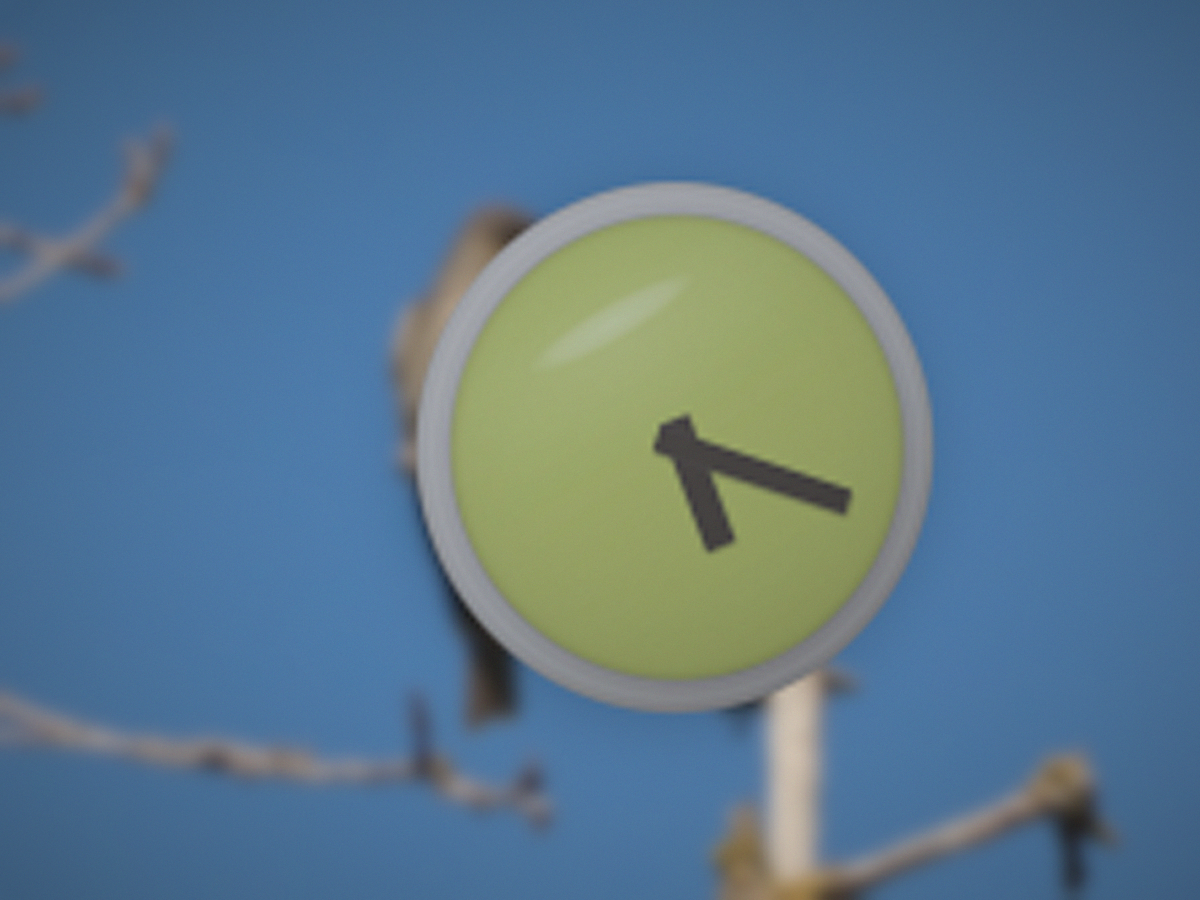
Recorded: 5,18
